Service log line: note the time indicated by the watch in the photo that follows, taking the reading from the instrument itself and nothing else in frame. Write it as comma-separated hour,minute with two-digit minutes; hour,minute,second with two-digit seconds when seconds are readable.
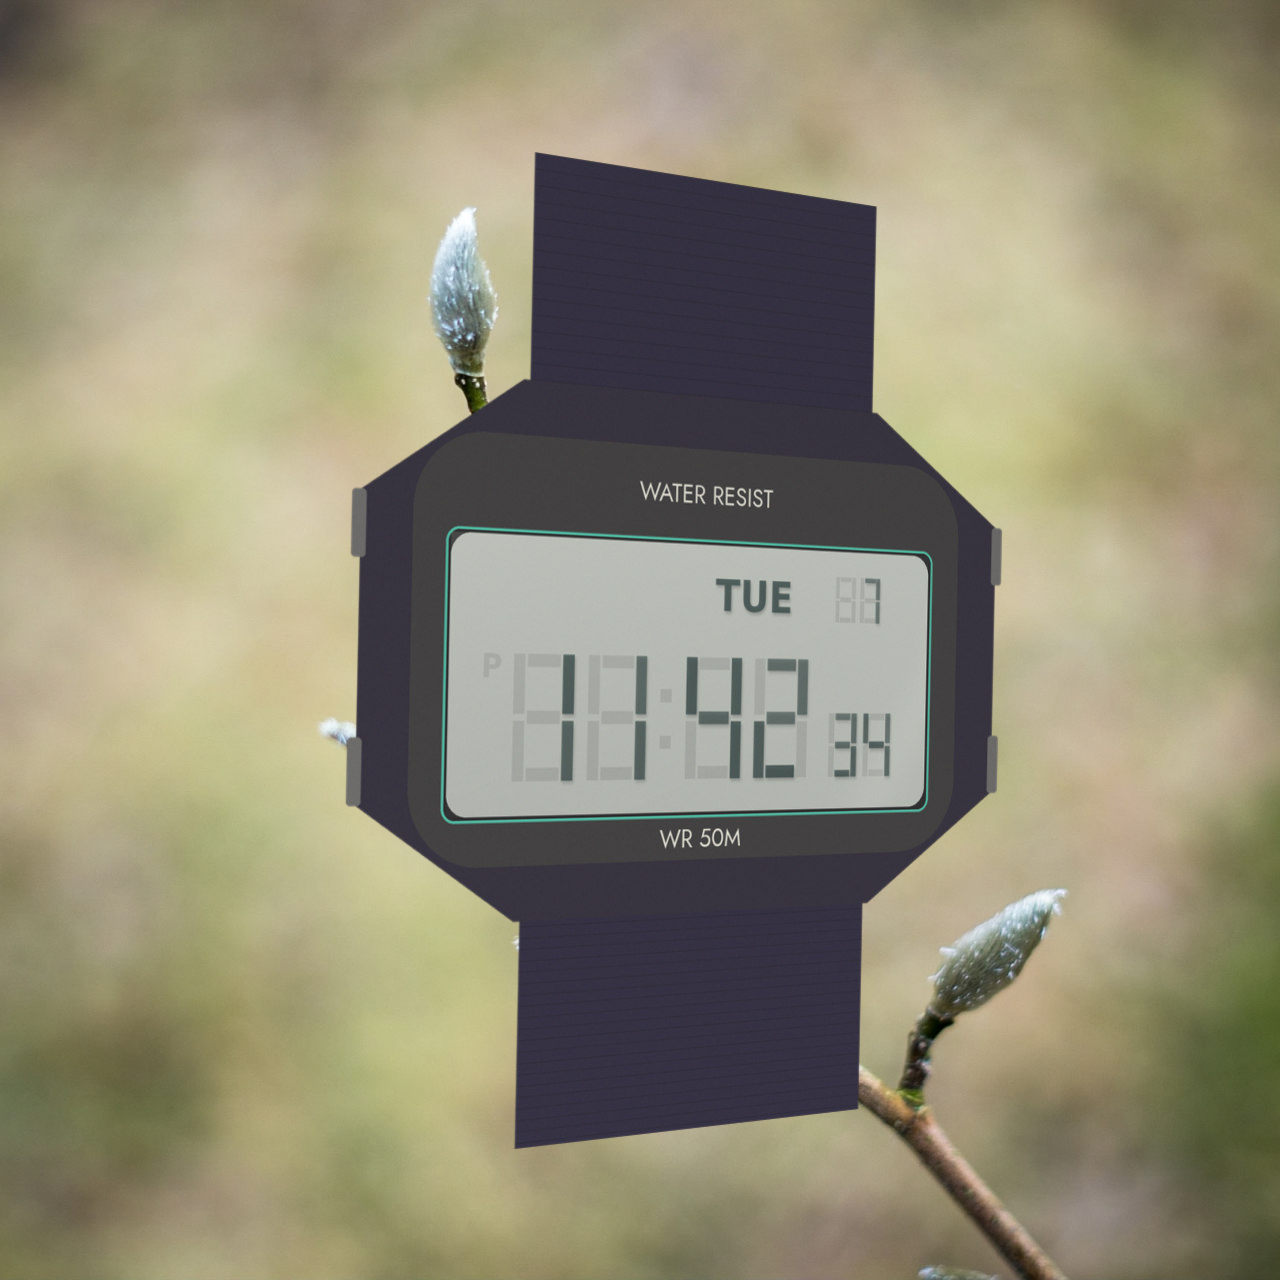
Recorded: 11,42,34
